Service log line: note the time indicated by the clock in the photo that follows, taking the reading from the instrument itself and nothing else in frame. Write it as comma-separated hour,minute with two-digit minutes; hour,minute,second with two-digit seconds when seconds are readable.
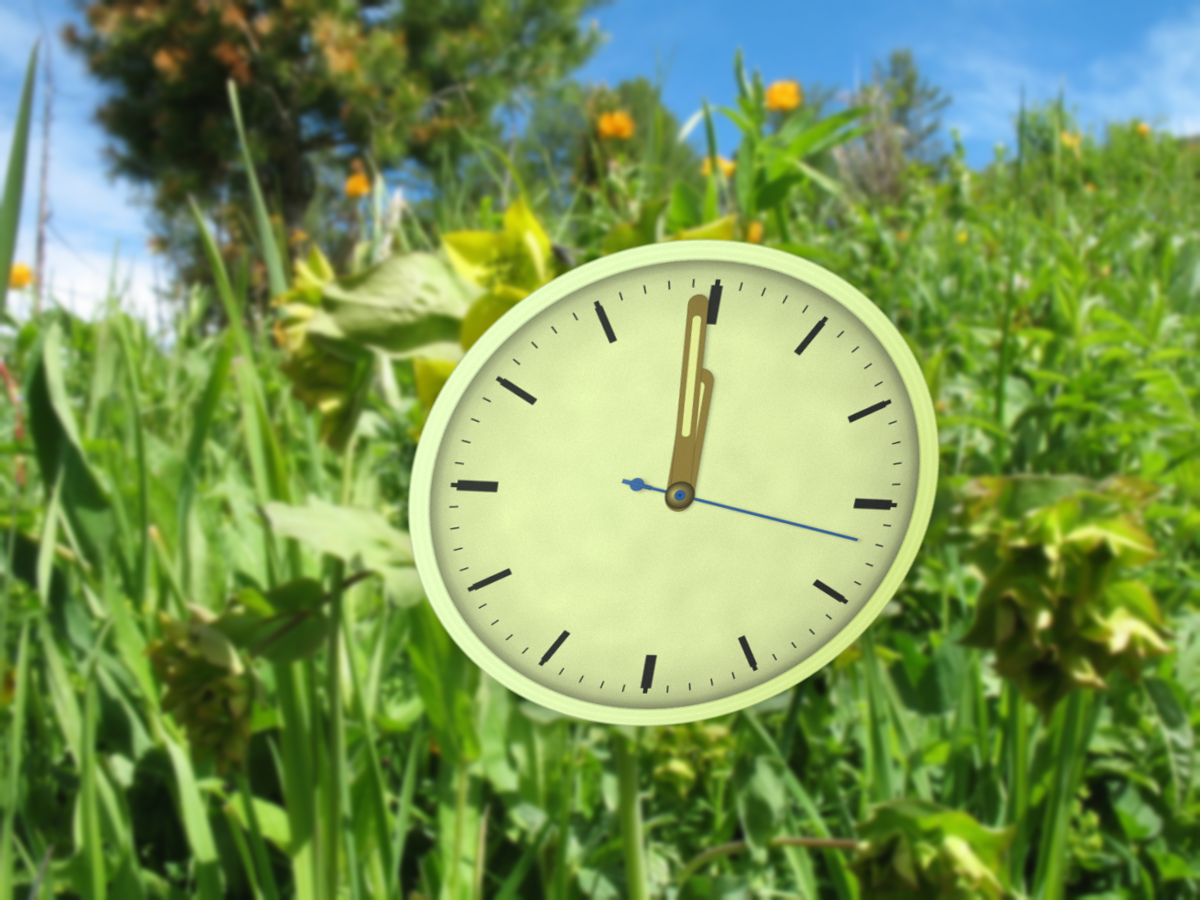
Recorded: 11,59,17
